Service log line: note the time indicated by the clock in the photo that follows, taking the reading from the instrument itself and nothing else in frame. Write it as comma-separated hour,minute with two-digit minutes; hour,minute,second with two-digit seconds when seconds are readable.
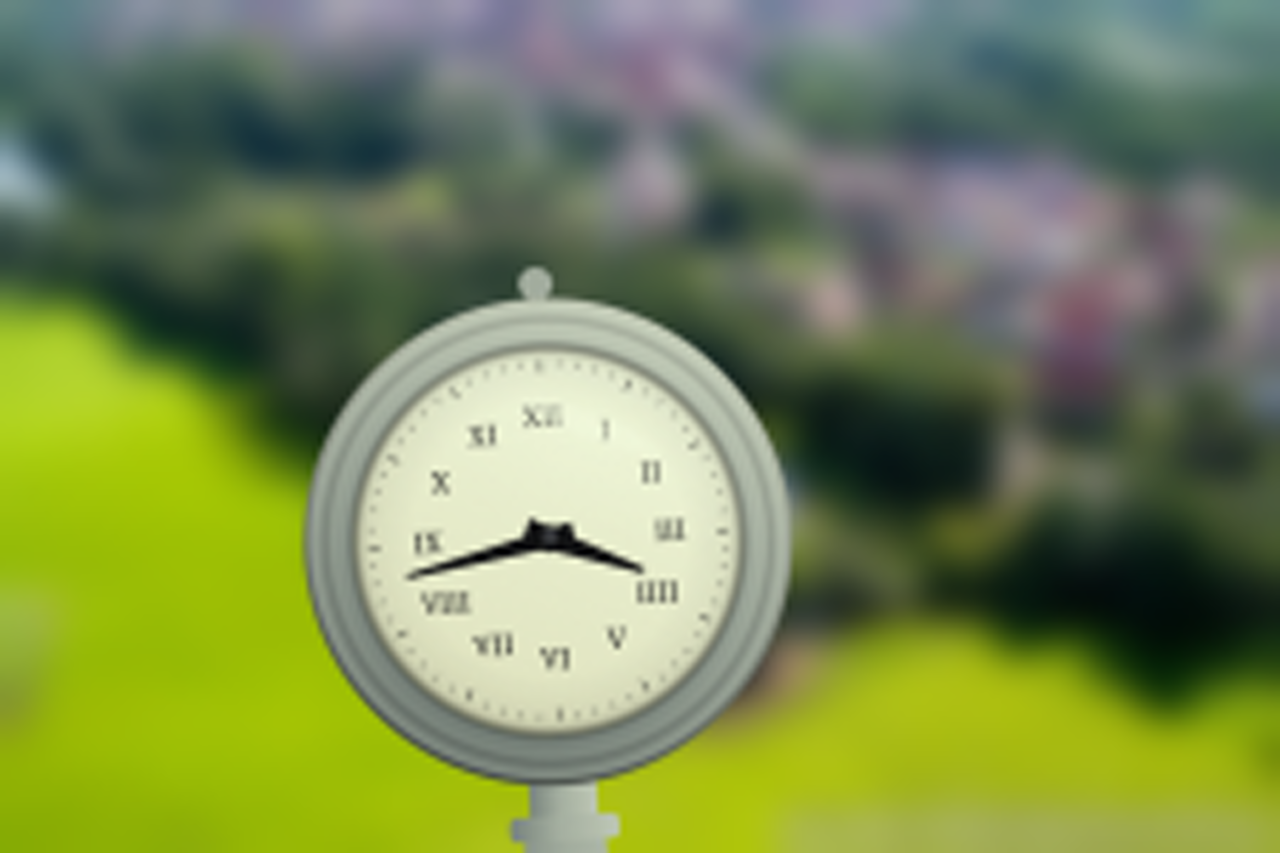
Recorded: 3,43
